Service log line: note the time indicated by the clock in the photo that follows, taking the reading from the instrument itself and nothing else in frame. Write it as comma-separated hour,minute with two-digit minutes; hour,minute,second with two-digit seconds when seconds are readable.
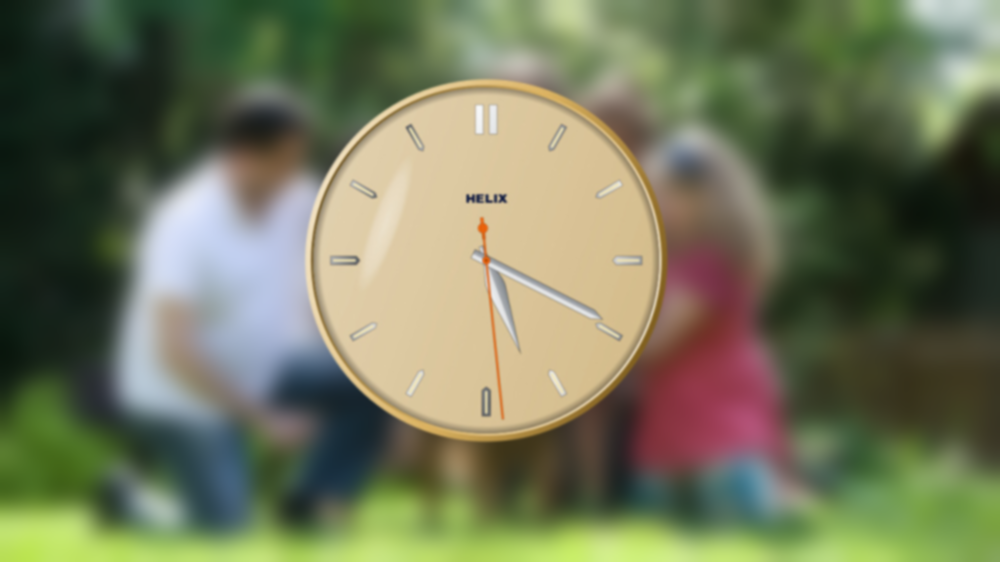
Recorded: 5,19,29
